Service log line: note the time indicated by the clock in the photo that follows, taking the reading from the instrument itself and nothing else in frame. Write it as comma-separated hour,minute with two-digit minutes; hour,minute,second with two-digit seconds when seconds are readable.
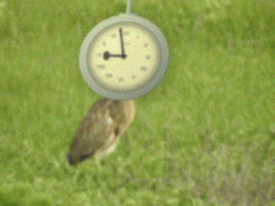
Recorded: 8,58
